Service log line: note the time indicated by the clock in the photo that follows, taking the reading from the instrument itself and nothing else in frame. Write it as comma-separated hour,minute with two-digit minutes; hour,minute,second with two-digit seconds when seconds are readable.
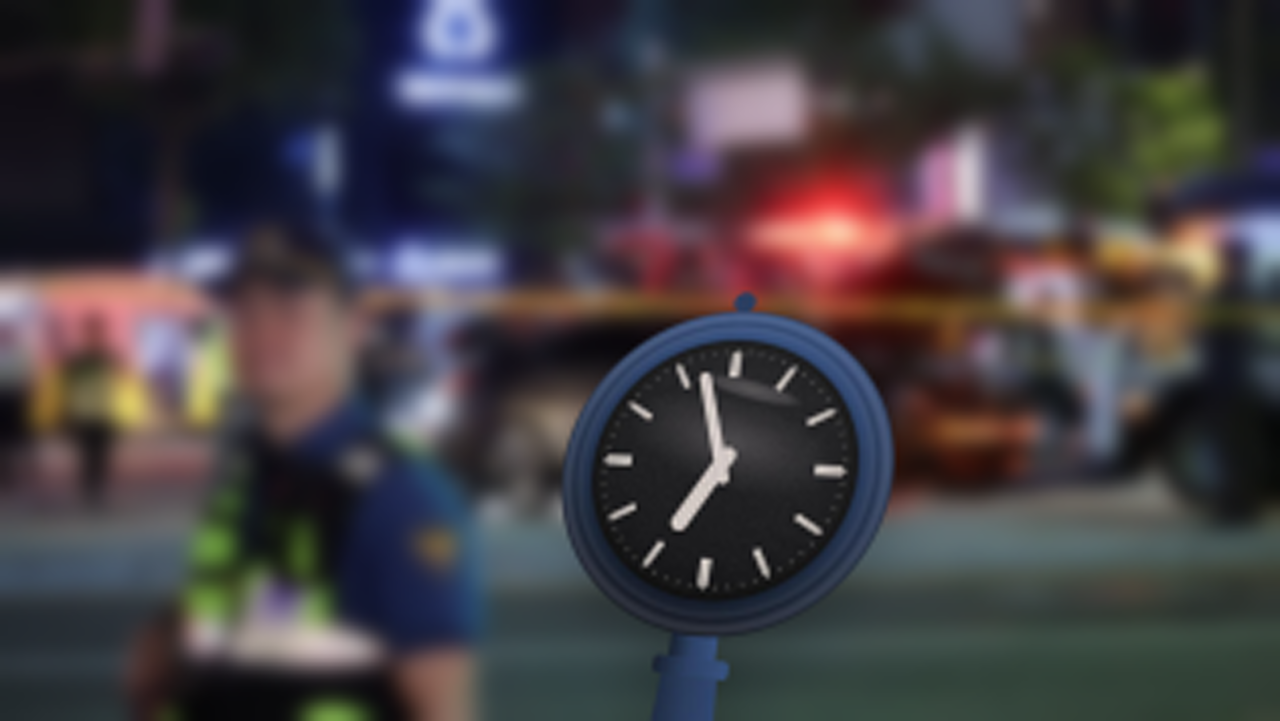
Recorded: 6,57
